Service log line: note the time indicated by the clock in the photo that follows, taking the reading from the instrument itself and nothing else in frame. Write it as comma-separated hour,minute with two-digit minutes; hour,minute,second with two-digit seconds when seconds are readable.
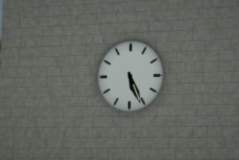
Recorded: 5,26
